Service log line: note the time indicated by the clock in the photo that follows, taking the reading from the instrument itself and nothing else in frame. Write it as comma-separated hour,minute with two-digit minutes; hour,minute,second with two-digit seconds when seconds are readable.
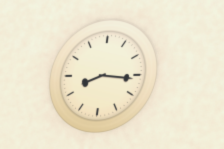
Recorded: 8,16
